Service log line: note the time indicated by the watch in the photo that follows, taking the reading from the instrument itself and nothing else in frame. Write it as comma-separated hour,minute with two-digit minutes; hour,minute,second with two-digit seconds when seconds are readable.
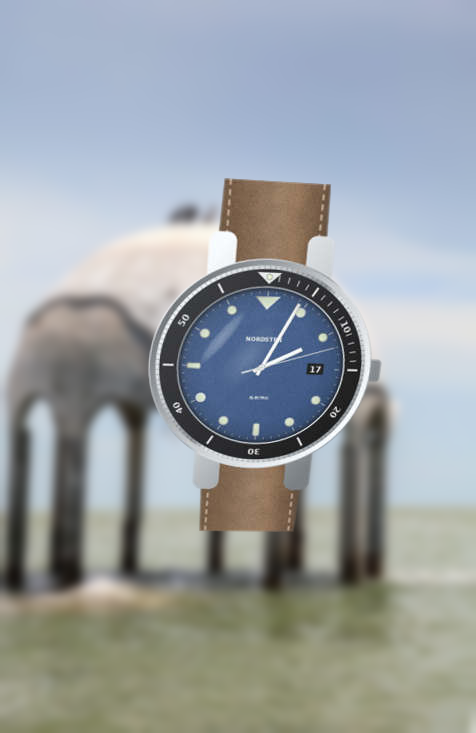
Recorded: 2,04,12
